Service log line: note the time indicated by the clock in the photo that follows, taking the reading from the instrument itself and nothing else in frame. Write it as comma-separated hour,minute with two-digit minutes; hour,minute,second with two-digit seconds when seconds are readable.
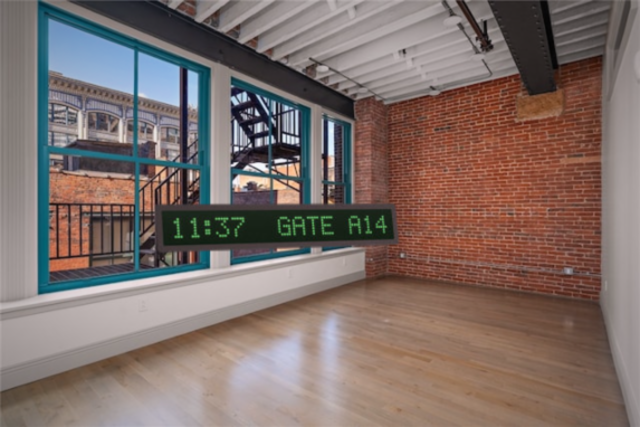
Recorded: 11,37
